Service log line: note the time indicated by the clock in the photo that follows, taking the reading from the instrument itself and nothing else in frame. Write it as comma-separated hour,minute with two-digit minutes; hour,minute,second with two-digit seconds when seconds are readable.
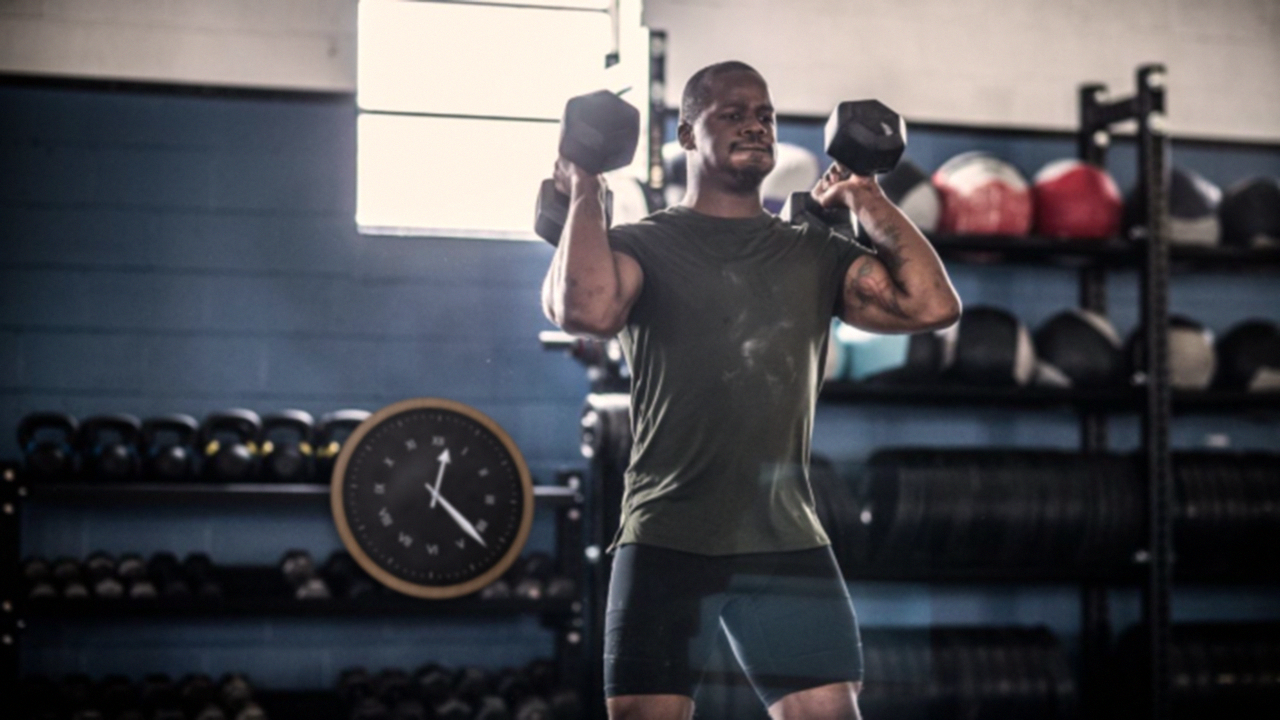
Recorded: 12,22
